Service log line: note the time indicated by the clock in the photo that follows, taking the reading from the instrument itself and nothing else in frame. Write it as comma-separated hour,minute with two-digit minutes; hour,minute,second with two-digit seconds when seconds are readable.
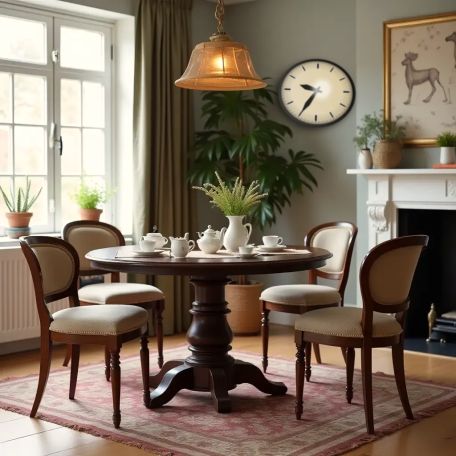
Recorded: 9,35
